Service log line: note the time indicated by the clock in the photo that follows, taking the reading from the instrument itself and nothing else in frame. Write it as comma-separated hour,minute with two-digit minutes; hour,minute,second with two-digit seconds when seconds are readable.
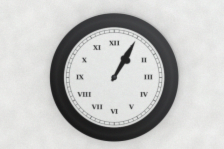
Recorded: 1,05
